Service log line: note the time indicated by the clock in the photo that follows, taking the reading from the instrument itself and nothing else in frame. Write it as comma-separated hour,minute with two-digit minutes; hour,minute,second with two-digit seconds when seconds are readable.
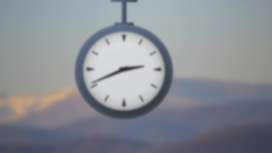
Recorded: 2,41
